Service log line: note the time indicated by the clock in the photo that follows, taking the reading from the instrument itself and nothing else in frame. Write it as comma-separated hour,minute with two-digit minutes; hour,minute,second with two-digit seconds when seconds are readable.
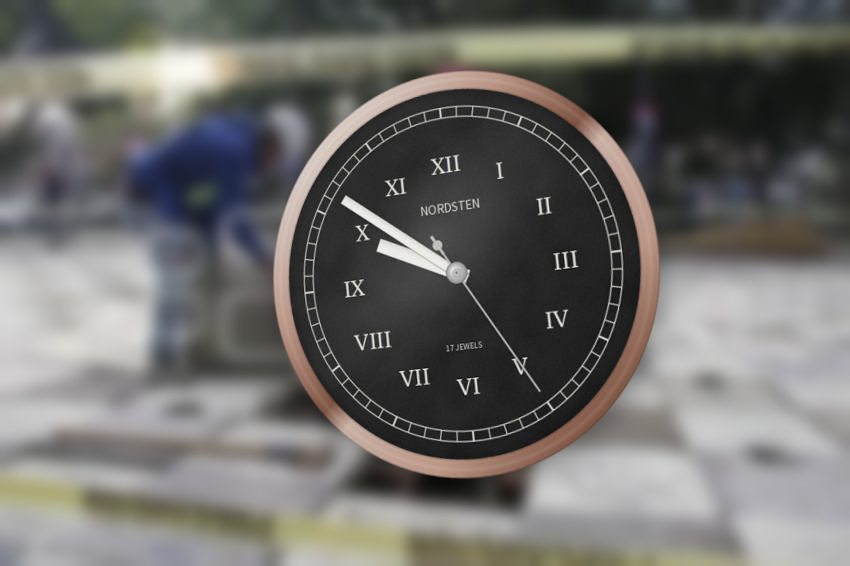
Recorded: 9,51,25
